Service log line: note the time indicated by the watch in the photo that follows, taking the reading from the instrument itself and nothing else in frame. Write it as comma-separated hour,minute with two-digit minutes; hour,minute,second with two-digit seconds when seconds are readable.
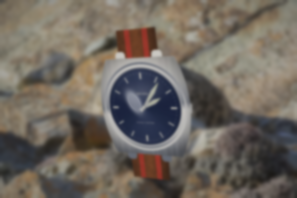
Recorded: 2,06
